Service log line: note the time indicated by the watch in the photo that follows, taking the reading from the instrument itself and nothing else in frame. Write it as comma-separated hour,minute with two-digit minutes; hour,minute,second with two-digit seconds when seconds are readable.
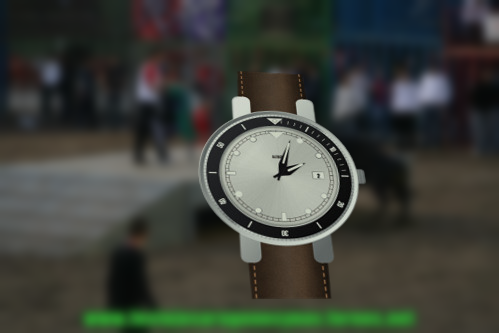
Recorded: 2,03
